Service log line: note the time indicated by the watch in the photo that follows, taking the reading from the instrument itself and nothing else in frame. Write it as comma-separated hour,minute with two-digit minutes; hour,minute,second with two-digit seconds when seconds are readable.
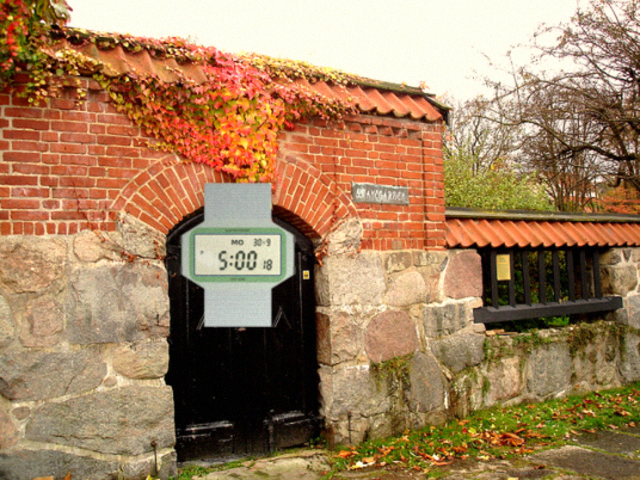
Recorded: 5,00,18
